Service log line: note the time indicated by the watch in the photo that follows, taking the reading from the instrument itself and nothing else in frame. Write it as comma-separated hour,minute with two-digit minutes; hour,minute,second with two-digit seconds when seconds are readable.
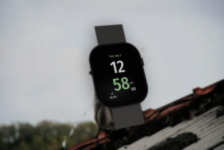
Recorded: 12,58
